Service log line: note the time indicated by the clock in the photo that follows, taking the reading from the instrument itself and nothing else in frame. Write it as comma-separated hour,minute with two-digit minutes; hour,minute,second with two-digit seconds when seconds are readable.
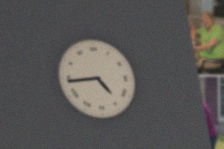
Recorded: 4,44
